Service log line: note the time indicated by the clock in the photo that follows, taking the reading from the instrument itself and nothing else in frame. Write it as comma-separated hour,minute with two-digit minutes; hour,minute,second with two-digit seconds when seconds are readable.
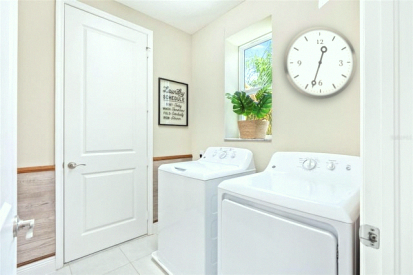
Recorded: 12,33
